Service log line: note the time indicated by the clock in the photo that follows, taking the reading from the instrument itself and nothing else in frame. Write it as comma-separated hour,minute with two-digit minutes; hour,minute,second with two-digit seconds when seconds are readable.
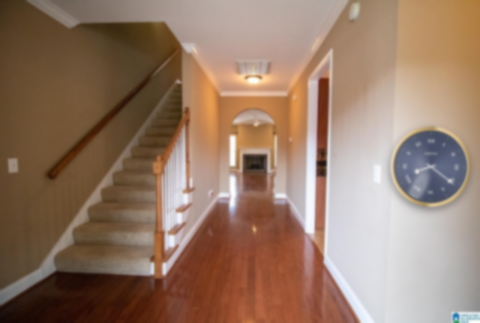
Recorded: 8,21
